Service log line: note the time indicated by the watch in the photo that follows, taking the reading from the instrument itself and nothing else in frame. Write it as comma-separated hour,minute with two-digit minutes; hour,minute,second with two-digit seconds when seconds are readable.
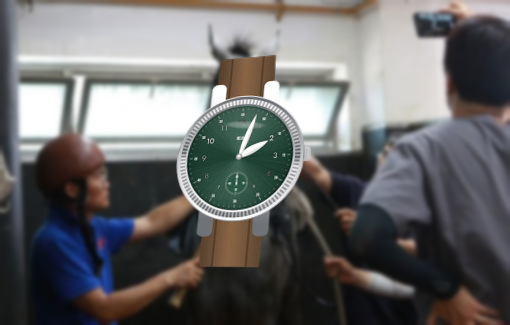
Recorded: 2,03
